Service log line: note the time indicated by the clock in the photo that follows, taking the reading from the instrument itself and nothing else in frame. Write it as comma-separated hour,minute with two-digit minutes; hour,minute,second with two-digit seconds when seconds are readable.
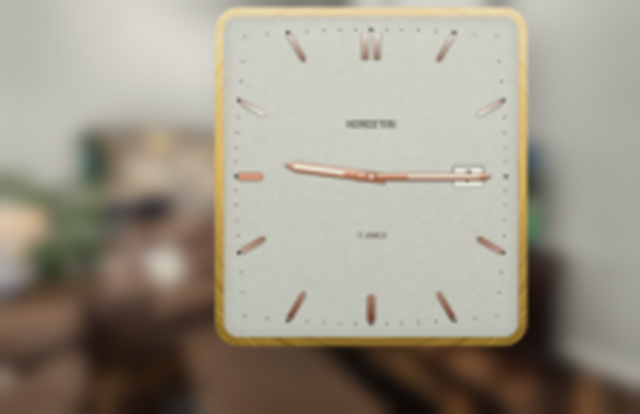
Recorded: 9,15
